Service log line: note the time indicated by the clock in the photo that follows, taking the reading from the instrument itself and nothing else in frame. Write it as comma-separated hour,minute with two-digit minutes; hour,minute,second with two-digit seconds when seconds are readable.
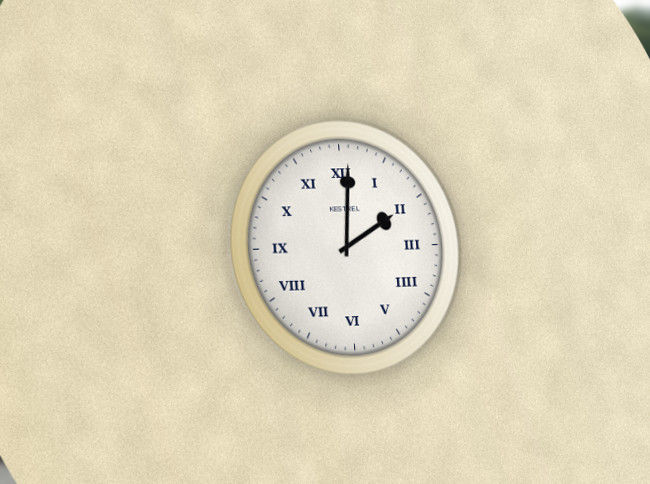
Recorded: 2,01
